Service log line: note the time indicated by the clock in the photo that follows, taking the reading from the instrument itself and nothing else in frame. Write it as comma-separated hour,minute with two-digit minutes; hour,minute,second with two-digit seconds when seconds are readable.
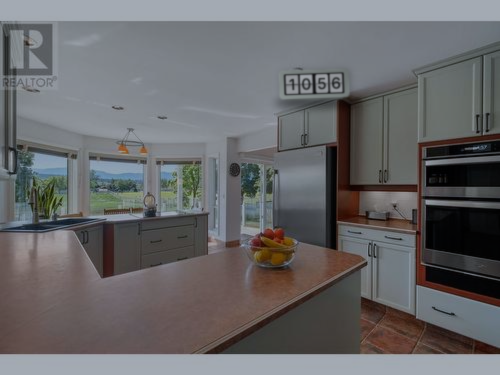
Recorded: 10,56
